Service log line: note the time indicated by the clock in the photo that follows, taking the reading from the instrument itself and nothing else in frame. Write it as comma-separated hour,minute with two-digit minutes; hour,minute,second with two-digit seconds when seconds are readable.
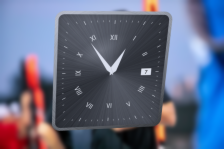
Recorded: 12,54
